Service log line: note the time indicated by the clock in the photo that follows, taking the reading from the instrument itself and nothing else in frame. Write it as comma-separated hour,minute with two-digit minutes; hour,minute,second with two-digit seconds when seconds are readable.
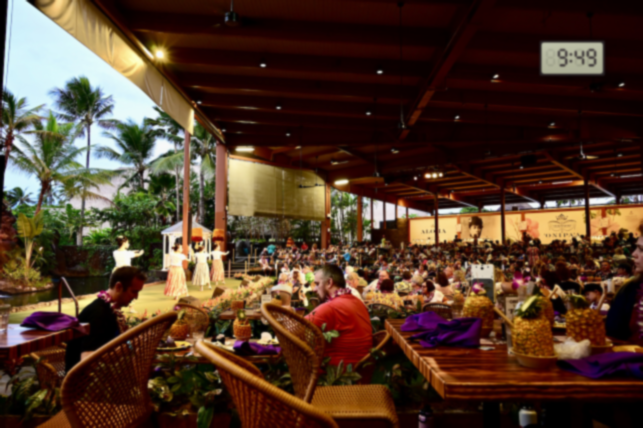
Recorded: 9,49
